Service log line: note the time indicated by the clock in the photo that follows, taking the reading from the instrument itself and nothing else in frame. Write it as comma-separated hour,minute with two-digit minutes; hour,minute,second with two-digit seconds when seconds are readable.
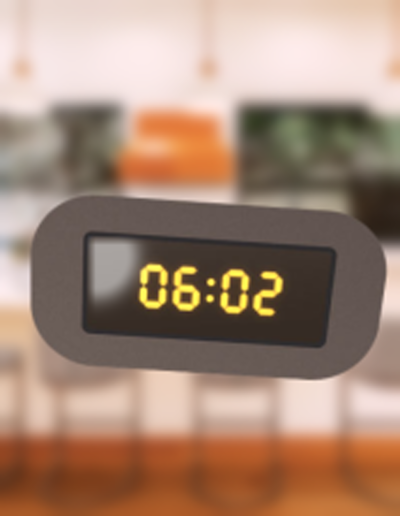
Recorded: 6,02
